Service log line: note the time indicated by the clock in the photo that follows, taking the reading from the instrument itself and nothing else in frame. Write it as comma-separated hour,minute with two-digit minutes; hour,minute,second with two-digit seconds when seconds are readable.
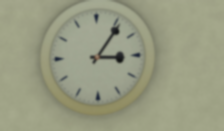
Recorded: 3,06
